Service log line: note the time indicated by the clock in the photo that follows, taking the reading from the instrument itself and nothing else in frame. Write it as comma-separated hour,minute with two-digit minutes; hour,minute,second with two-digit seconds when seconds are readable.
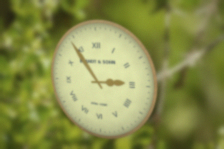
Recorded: 2,54
